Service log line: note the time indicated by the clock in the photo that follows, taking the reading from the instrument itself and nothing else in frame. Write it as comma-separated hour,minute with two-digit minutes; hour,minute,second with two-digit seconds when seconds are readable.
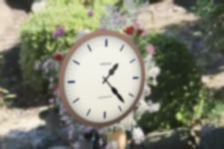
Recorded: 1,23
